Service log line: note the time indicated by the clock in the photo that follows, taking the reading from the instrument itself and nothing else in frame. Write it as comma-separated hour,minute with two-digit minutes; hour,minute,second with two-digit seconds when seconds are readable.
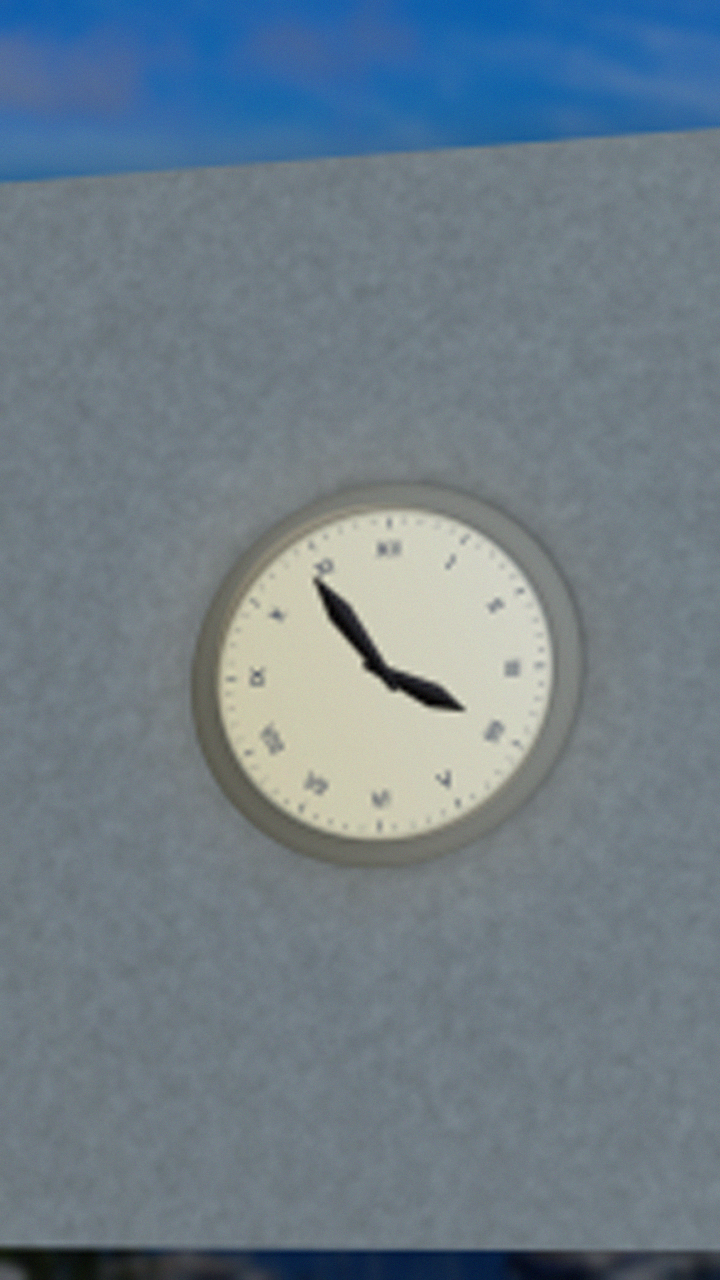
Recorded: 3,54
